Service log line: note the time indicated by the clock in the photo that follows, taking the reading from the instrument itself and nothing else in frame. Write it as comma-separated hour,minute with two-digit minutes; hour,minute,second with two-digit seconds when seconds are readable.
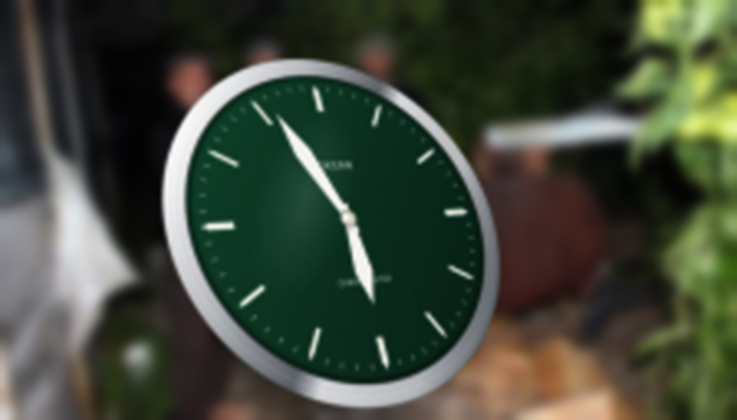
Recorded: 5,56
